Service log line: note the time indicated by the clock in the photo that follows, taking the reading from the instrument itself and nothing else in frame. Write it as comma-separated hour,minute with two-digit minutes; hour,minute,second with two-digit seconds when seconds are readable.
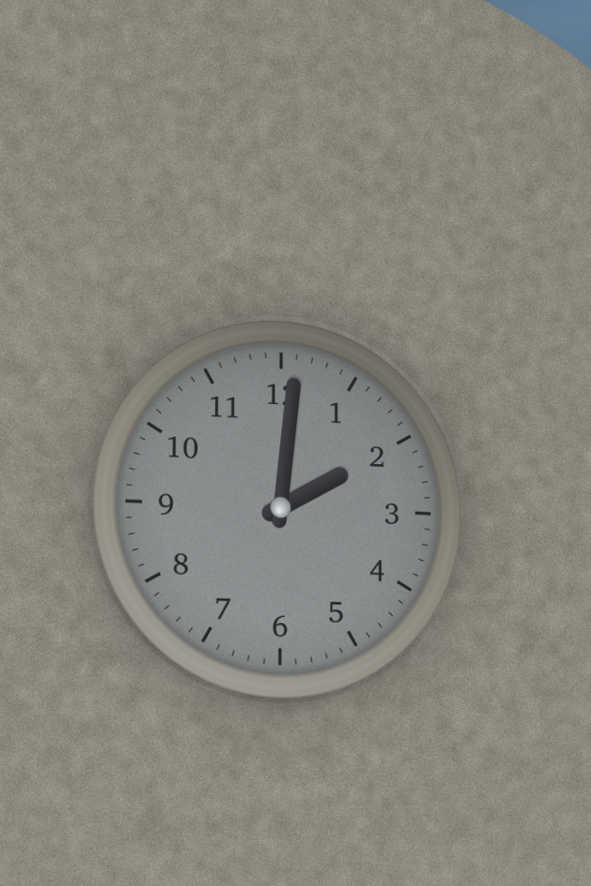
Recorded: 2,01
